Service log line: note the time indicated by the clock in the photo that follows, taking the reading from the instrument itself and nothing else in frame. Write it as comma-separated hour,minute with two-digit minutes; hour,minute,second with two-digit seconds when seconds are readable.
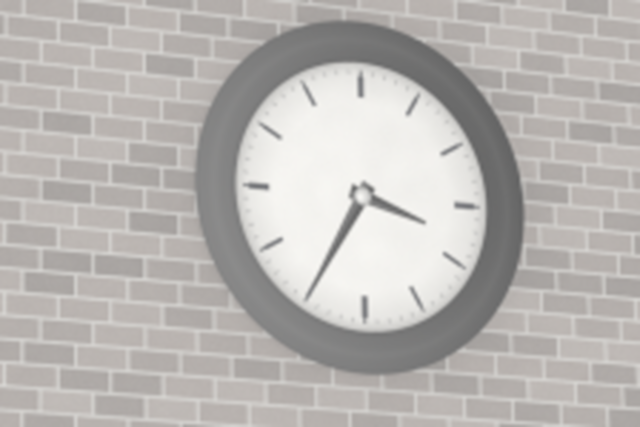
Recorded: 3,35
